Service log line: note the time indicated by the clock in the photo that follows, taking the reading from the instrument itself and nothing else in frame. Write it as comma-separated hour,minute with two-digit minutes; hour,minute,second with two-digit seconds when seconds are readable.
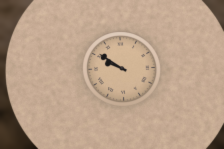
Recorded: 9,51
